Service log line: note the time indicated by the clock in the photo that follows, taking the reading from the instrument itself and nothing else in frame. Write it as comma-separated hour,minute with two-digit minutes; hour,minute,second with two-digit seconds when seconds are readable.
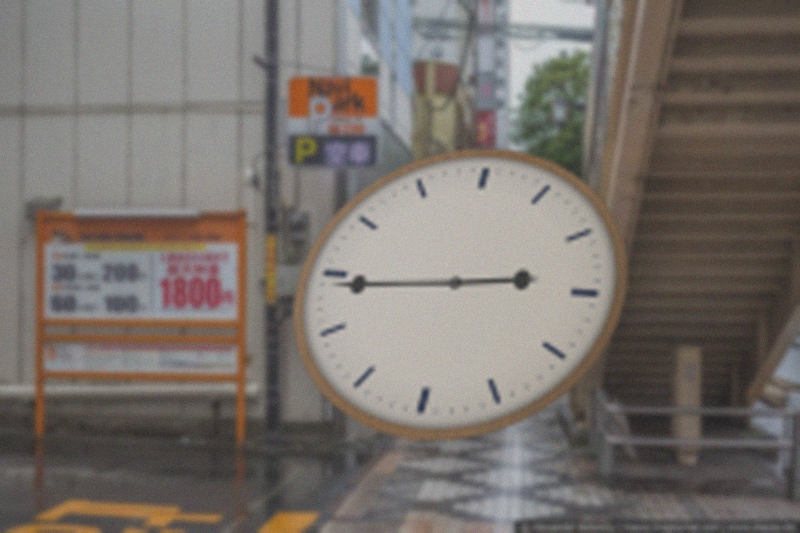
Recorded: 2,44
